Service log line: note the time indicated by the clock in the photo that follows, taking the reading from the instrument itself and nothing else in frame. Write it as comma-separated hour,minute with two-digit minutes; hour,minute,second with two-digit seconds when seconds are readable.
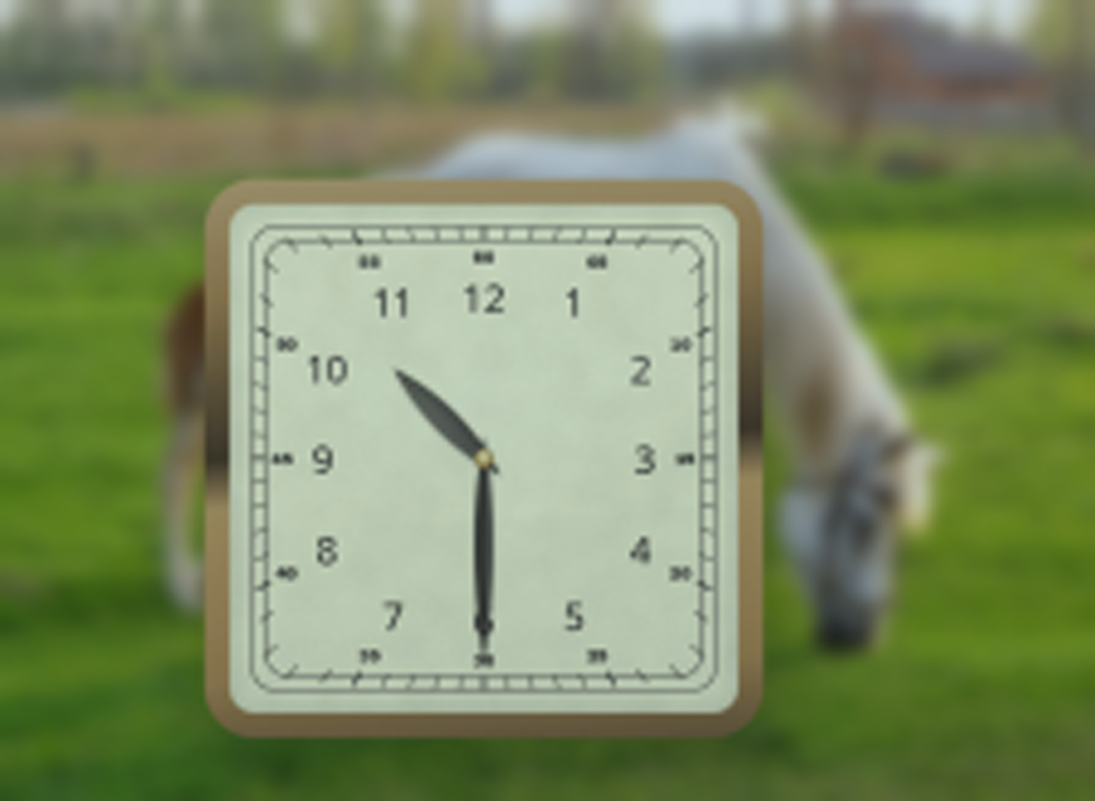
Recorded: 10,30
